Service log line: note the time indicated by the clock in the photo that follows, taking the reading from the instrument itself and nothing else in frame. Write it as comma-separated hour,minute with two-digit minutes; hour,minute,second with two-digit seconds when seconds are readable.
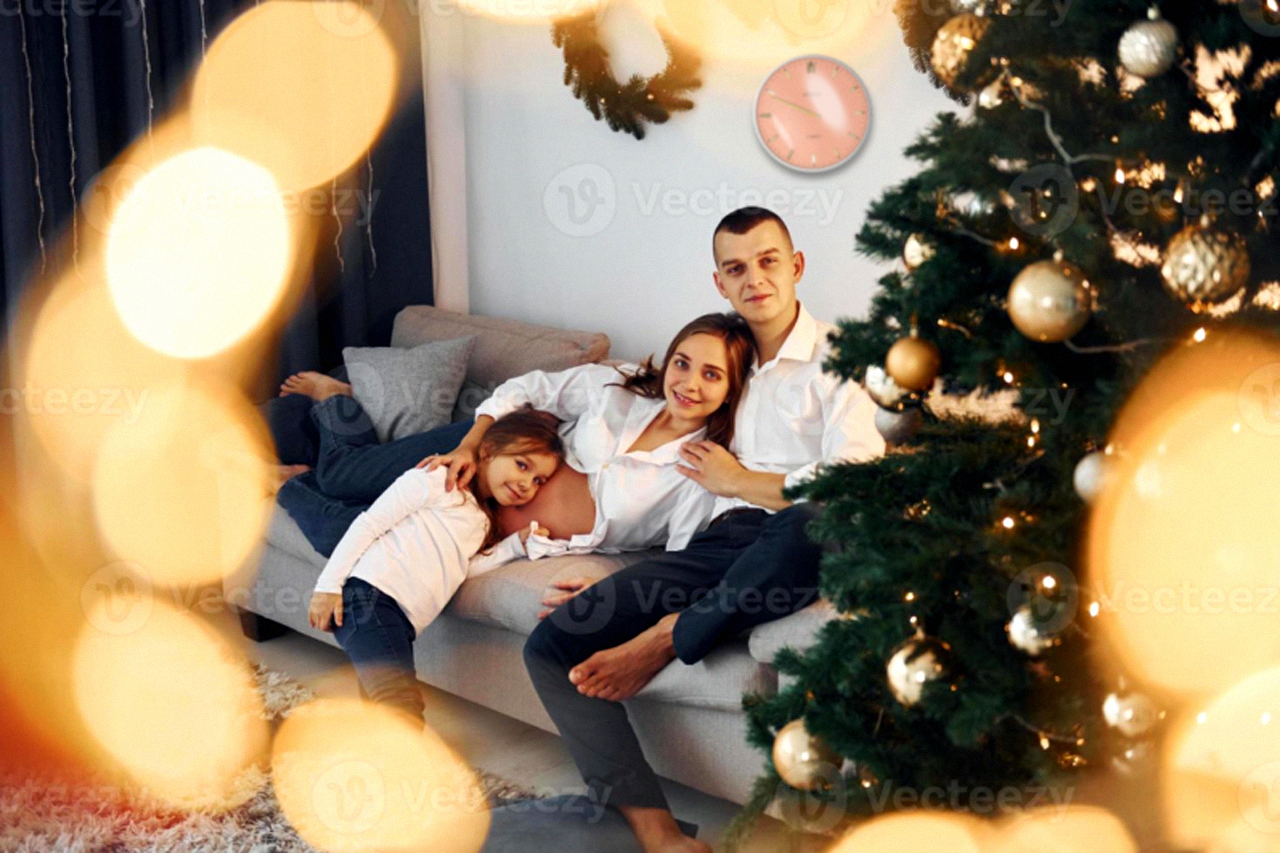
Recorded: 9,49
